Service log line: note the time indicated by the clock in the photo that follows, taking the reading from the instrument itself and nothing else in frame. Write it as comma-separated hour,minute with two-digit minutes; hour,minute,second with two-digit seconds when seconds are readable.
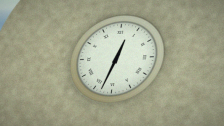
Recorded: 12,33
